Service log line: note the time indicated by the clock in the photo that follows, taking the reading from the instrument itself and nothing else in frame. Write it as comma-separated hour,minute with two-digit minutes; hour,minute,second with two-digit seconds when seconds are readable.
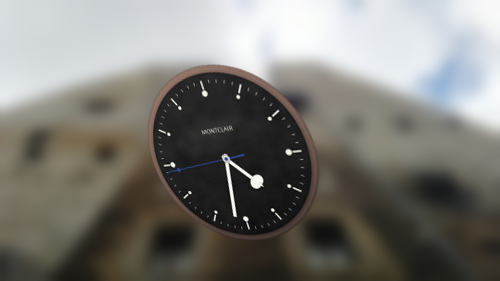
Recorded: 4,31,44
